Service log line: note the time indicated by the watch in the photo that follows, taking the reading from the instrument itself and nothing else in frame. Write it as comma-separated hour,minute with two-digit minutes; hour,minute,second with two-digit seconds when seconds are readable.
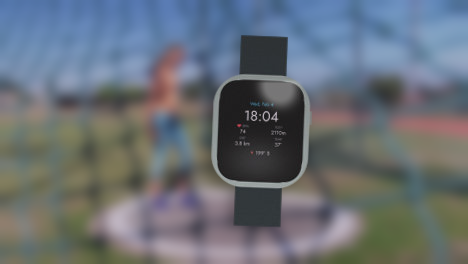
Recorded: 18,04
